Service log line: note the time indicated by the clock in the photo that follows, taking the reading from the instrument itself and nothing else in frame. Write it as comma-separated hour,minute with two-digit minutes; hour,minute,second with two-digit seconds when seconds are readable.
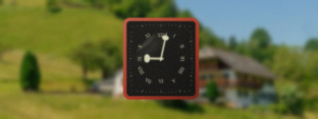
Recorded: 9,02
